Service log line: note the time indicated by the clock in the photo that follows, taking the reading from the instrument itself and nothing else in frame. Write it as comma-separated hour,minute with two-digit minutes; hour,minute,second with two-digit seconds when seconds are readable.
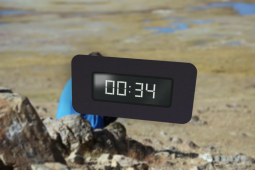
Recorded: 0,34
